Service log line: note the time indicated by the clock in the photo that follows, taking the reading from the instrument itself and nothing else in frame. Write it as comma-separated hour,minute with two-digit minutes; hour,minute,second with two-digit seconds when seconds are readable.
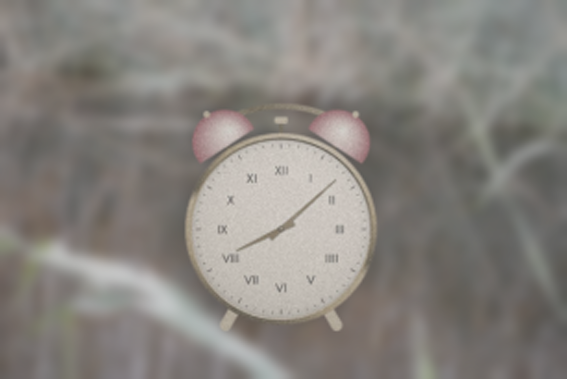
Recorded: 8,08
